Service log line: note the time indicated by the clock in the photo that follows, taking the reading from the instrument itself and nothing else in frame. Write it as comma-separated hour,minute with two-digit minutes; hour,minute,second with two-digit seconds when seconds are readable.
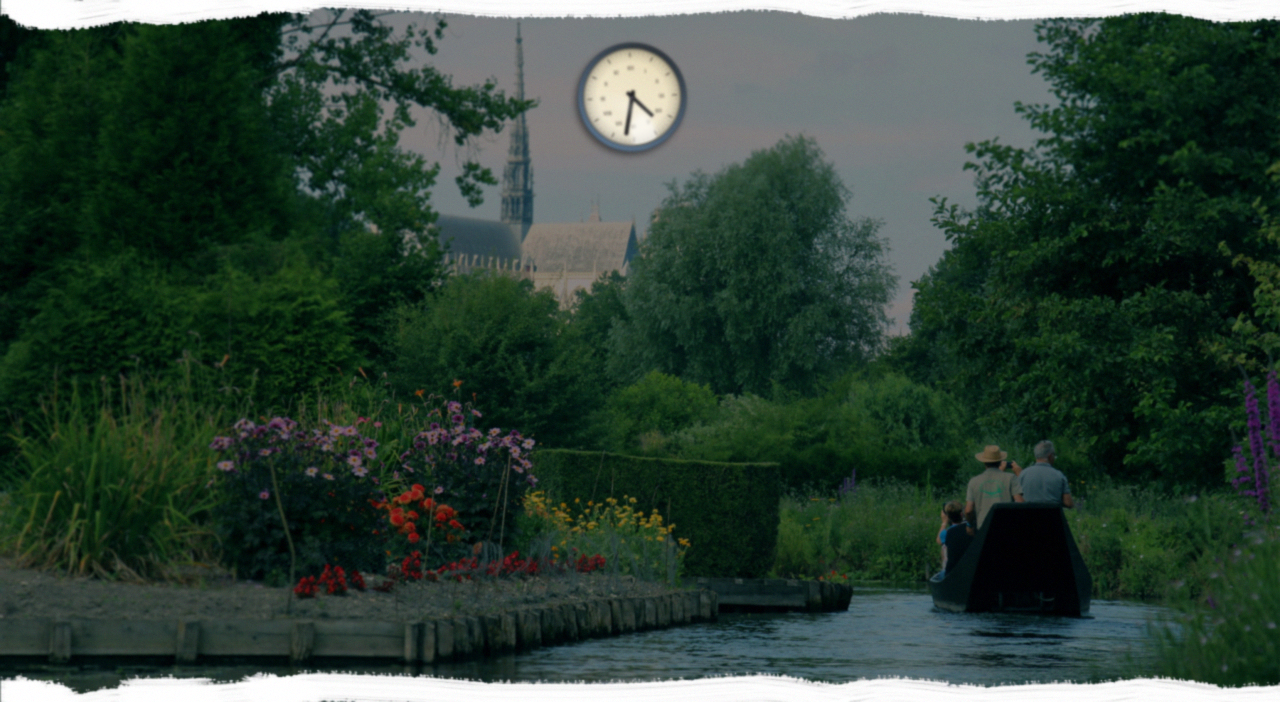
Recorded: 4,32
